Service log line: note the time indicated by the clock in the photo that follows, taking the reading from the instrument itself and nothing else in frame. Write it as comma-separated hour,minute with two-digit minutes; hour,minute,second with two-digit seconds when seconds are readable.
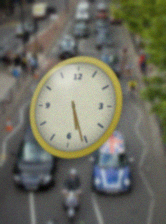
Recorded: 5,26
